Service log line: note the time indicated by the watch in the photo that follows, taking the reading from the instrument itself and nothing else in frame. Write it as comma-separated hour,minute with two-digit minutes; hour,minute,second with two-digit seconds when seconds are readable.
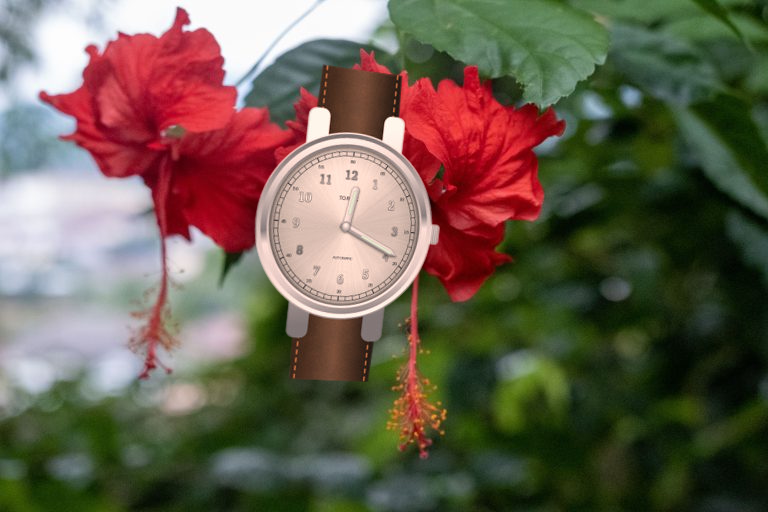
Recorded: 12,19
